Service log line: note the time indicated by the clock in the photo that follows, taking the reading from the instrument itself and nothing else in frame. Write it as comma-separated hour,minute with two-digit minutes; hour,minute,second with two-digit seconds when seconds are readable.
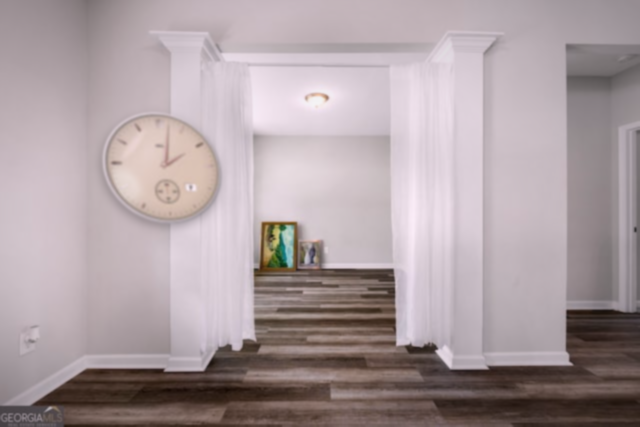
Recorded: 2,02
